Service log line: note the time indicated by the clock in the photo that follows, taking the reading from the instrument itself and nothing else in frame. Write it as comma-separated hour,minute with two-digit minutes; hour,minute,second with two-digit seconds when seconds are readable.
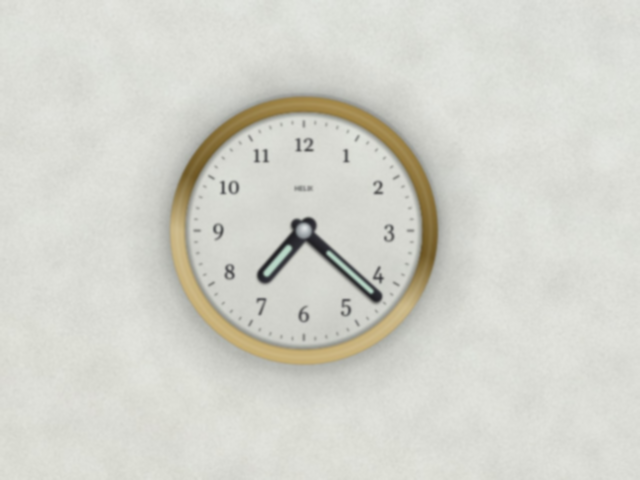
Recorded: 7,22
